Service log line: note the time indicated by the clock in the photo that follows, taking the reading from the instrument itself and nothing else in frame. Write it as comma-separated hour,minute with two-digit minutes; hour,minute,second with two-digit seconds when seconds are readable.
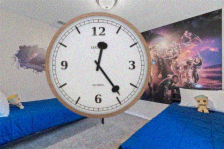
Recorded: 12,24
